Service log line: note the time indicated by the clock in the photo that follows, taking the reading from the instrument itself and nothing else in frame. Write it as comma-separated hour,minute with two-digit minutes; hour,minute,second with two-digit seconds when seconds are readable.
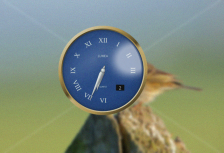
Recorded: 6,34
